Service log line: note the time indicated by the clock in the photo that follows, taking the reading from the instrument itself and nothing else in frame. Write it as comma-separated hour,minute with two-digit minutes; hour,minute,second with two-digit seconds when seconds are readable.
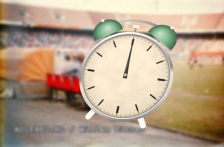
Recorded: 12,00
